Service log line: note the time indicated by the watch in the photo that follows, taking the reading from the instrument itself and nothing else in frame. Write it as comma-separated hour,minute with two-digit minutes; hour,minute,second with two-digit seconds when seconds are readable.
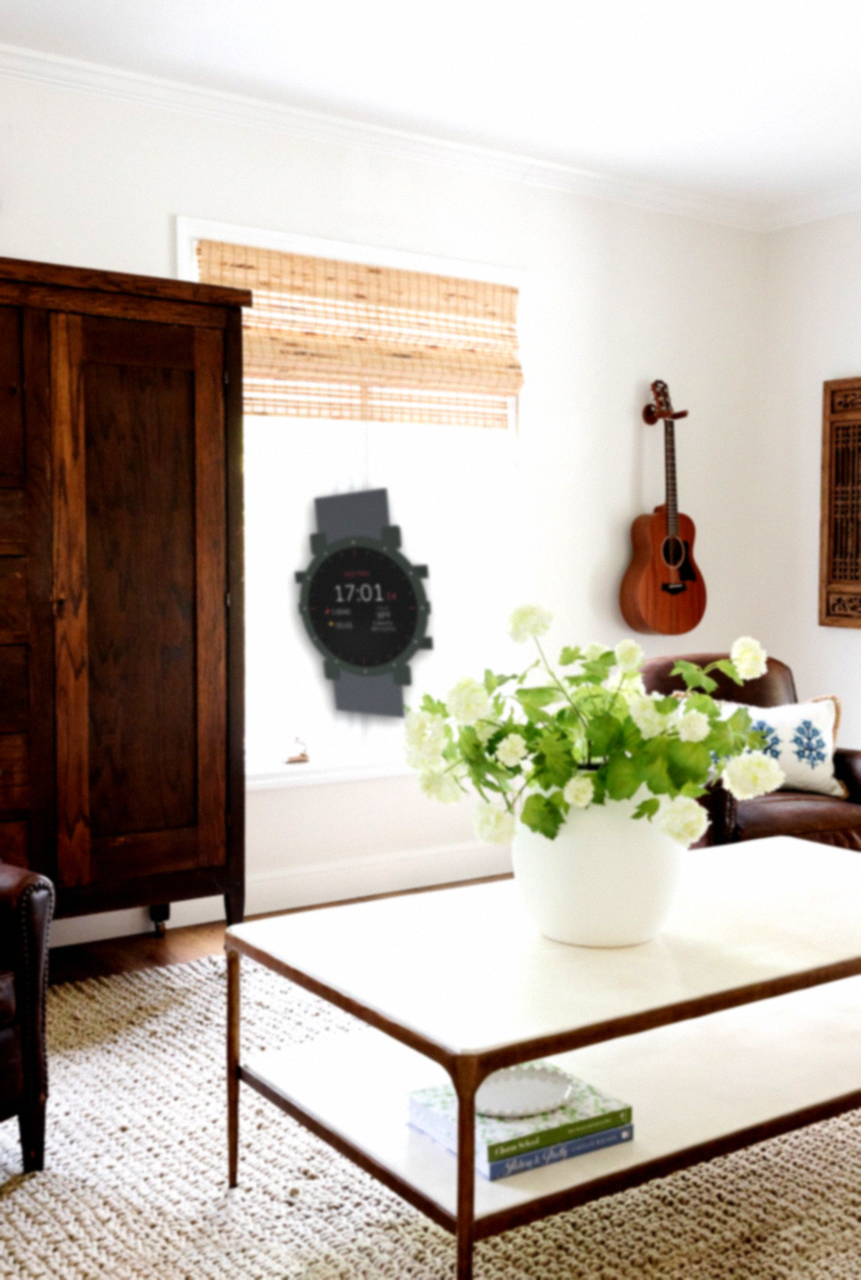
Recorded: 17,01
